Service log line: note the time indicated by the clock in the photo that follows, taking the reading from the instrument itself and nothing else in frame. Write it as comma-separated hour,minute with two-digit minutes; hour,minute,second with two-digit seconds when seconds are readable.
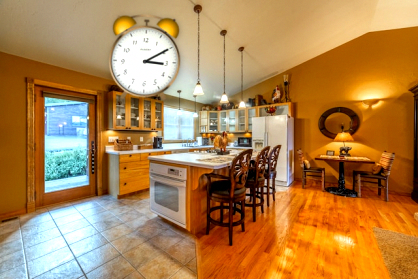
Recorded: 3,10
